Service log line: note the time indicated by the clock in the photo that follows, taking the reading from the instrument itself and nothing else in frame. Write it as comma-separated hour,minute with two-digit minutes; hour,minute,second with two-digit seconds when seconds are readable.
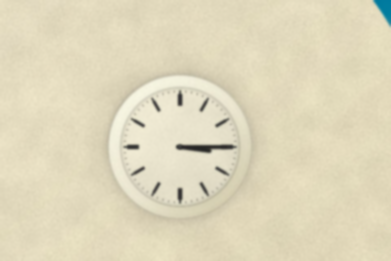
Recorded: 3,15
